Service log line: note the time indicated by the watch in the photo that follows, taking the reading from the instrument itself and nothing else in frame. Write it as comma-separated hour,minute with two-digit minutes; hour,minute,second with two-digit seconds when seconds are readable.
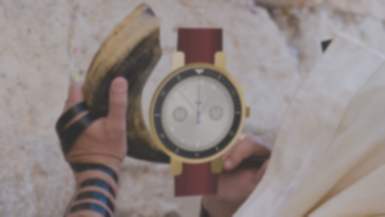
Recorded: 12,53
